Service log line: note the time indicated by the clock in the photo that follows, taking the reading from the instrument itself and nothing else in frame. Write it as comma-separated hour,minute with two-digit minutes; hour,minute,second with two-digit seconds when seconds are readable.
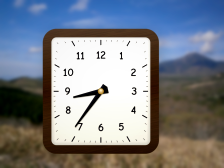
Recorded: 8,36
